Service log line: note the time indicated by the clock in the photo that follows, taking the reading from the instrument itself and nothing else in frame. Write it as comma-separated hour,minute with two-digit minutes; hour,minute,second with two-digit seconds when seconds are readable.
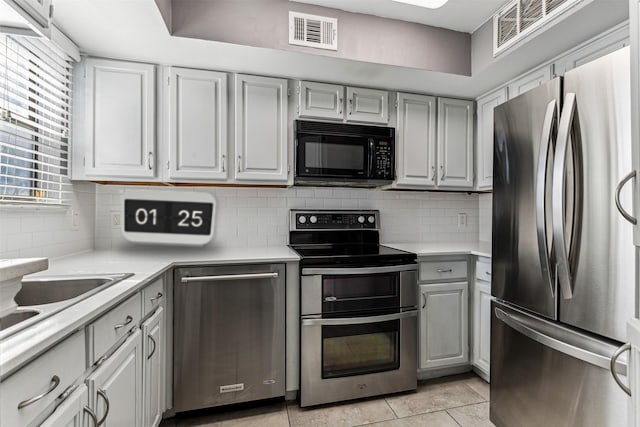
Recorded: 1,25
